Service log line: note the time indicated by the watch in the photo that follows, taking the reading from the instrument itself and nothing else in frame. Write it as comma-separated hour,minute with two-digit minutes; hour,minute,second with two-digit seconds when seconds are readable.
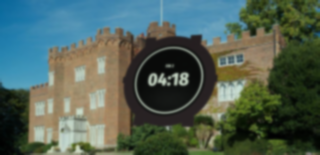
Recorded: 4,18
